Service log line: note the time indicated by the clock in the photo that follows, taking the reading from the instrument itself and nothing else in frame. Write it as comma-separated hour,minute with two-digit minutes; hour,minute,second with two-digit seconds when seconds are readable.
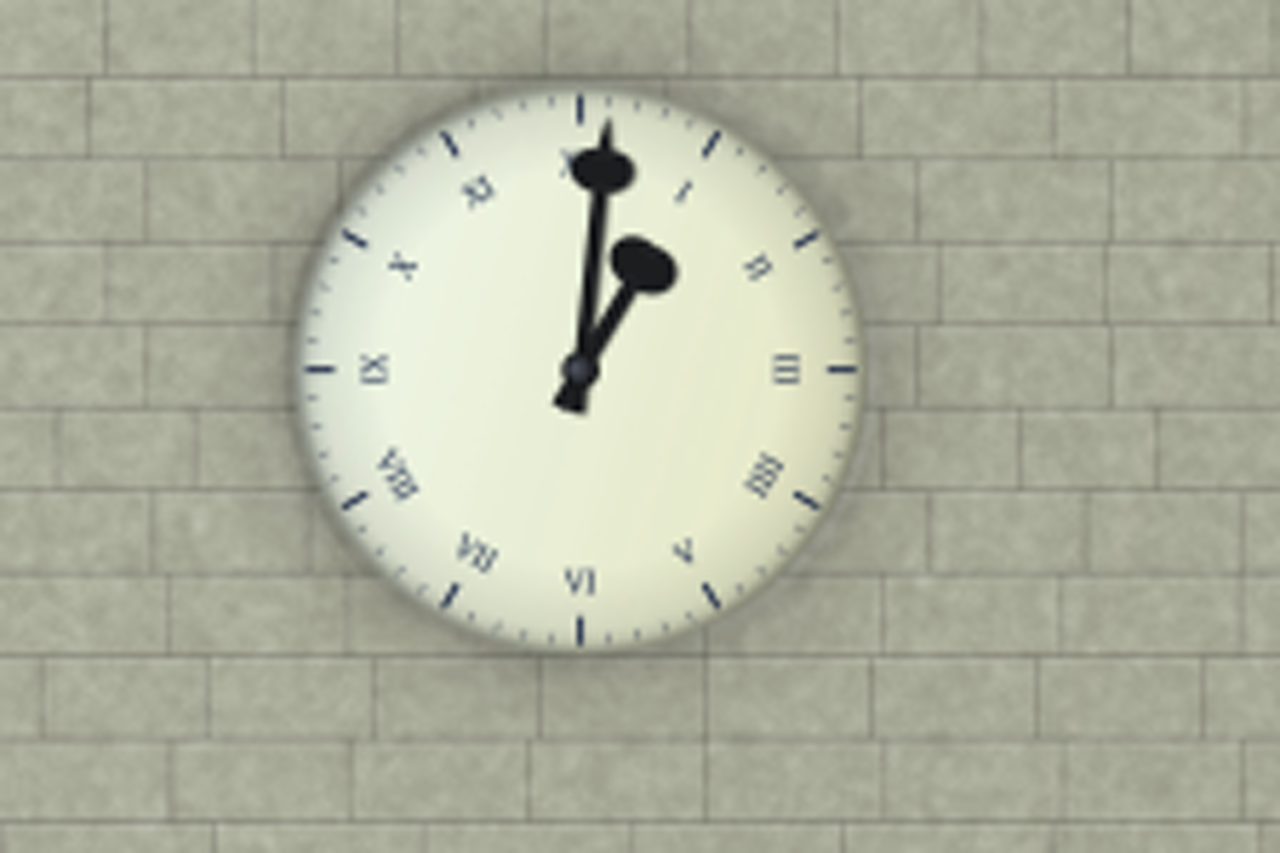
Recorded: 1,01
